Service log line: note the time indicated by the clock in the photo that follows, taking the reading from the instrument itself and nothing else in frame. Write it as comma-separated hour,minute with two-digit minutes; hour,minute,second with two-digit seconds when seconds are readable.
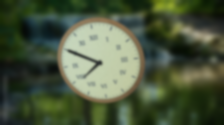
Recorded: 7,50
